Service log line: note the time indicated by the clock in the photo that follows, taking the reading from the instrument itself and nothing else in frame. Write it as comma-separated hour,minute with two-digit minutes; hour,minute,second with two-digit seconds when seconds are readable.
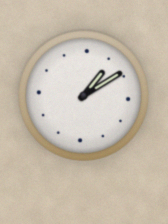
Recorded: 1,09
